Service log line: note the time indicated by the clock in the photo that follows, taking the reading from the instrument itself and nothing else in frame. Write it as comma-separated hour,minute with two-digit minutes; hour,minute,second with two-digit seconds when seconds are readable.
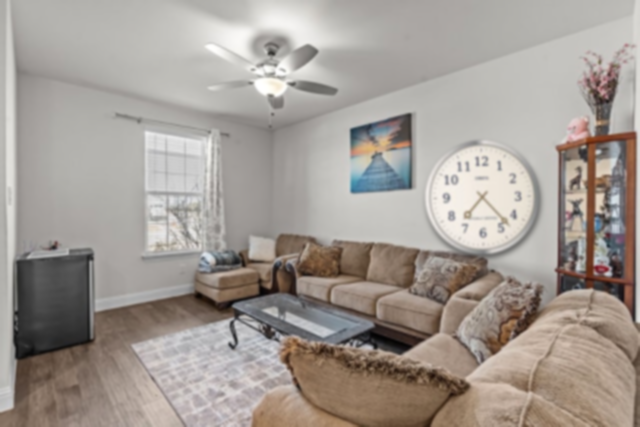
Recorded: 7,23
